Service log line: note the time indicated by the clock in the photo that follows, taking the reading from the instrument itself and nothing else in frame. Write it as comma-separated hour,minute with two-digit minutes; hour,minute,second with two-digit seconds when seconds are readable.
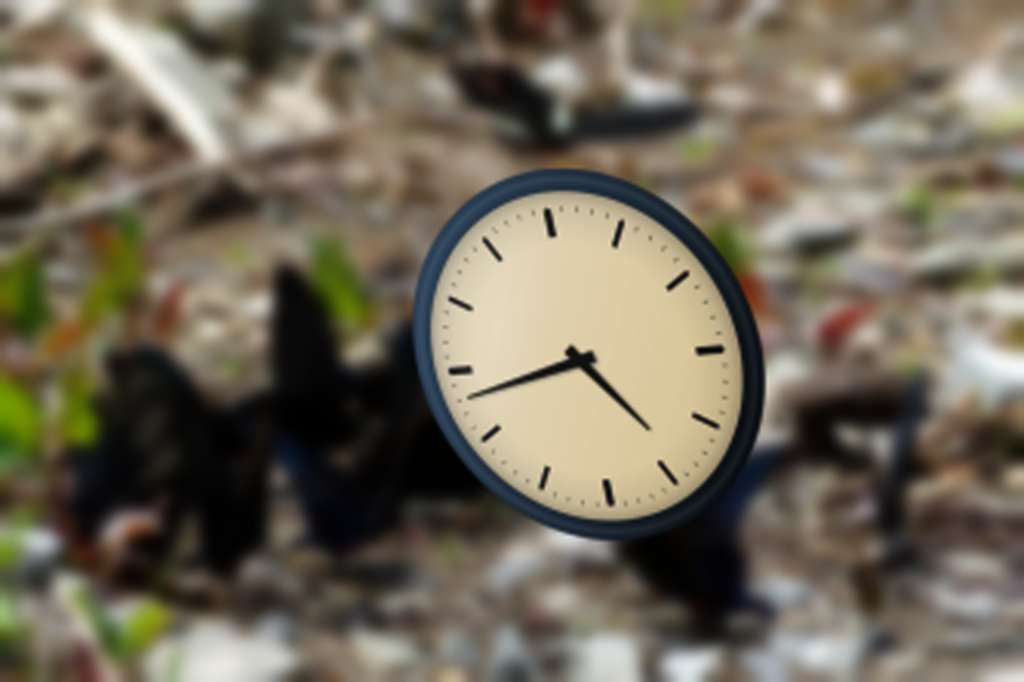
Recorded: 4,43
